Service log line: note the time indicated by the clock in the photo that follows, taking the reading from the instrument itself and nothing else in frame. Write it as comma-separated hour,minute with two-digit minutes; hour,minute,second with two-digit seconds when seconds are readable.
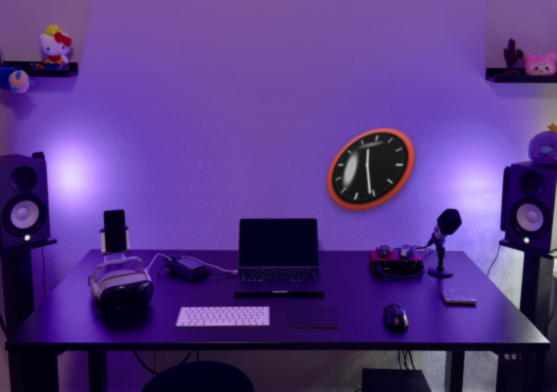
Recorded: 11,26
